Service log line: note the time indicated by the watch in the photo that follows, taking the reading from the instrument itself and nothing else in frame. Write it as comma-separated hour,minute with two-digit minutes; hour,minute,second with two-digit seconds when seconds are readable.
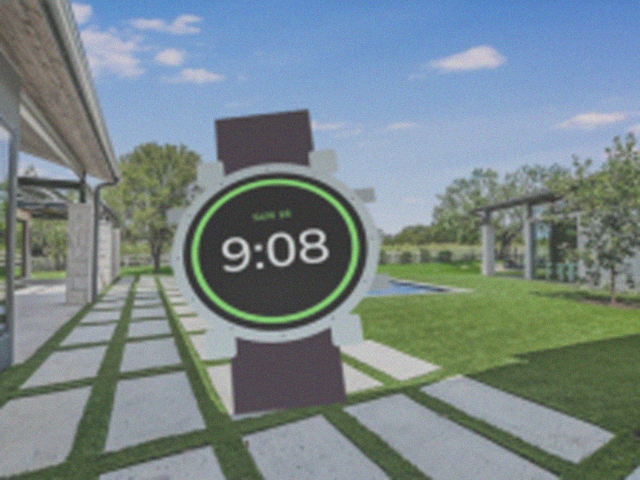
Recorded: 9,08
